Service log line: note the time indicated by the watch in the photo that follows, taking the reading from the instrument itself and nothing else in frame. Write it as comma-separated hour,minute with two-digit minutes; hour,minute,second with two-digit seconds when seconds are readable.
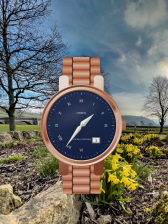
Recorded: 1,36
